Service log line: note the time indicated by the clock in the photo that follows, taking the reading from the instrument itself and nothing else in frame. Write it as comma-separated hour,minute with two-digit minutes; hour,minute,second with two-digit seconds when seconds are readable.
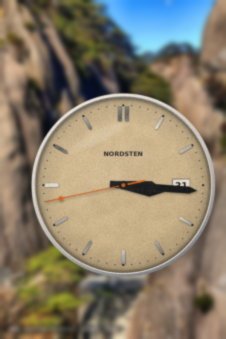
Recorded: 3,15,43
